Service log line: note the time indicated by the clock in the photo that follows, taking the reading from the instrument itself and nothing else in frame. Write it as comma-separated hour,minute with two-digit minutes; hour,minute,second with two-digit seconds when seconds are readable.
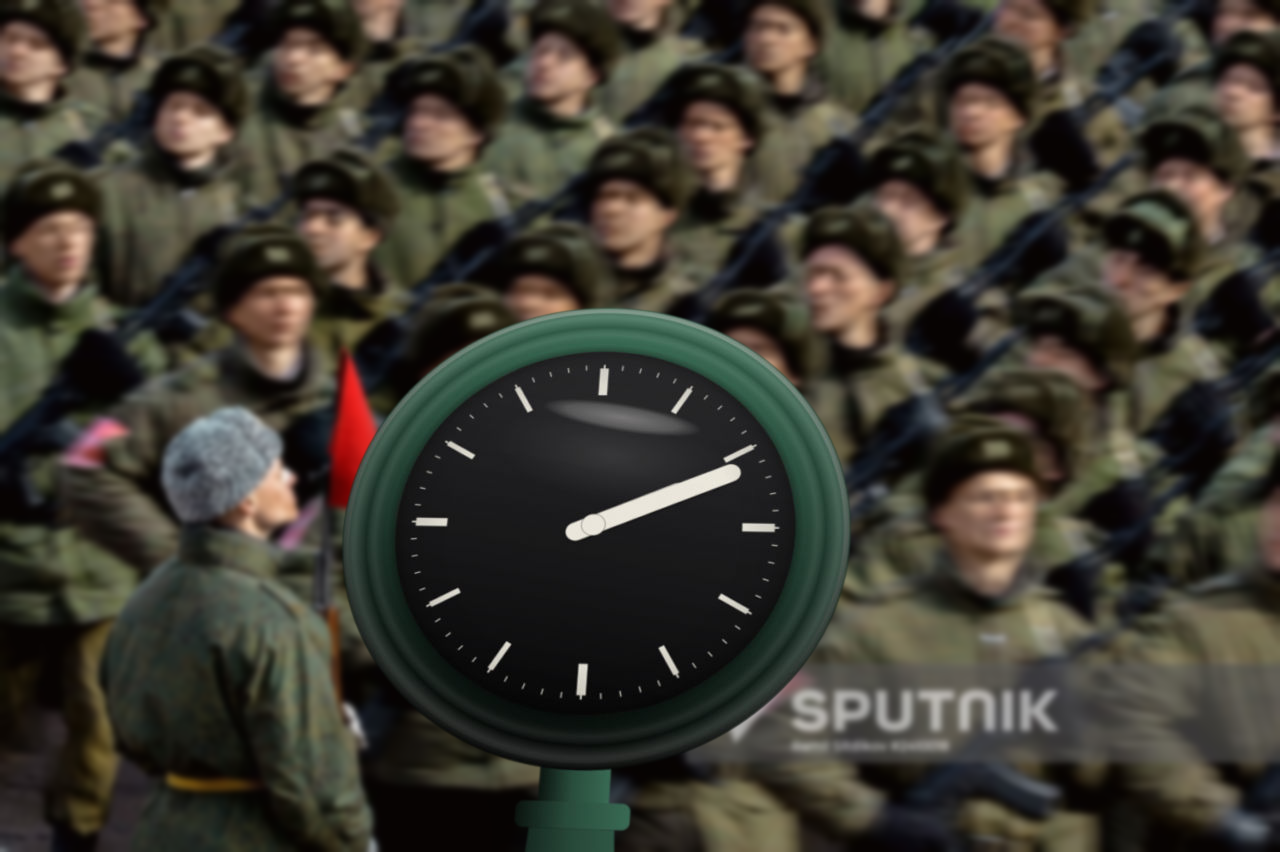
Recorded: 2,11
